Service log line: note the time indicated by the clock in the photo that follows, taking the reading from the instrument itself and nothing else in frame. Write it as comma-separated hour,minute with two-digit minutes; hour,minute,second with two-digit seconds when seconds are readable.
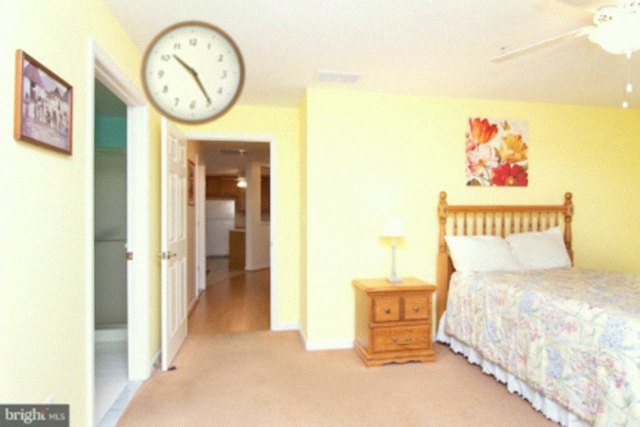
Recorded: 10,25
